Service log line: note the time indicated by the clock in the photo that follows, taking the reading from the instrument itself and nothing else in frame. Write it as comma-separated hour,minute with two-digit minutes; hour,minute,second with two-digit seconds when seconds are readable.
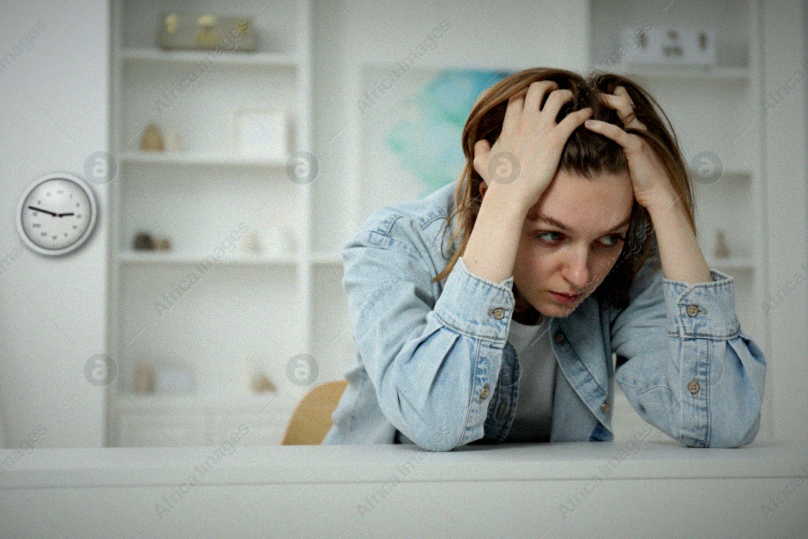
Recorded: 2,47
